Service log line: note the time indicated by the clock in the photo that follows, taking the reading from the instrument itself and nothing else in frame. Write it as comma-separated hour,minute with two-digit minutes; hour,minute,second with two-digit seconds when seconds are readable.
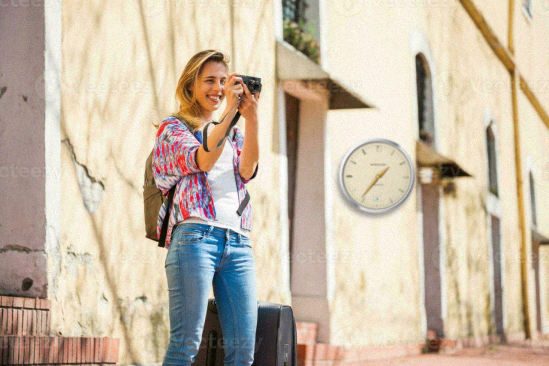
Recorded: 1,36
